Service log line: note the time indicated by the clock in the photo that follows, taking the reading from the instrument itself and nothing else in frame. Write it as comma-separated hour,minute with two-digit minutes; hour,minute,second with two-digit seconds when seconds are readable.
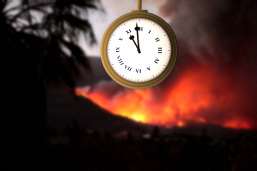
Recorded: 10,59
